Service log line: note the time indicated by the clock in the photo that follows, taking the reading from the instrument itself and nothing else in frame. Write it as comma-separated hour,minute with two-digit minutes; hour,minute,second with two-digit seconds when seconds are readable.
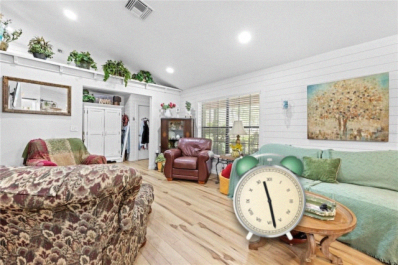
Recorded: 11,28
